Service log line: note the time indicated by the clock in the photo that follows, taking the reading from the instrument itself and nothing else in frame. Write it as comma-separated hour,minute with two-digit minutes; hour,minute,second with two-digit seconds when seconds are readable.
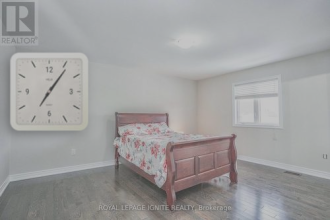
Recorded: 7,06
